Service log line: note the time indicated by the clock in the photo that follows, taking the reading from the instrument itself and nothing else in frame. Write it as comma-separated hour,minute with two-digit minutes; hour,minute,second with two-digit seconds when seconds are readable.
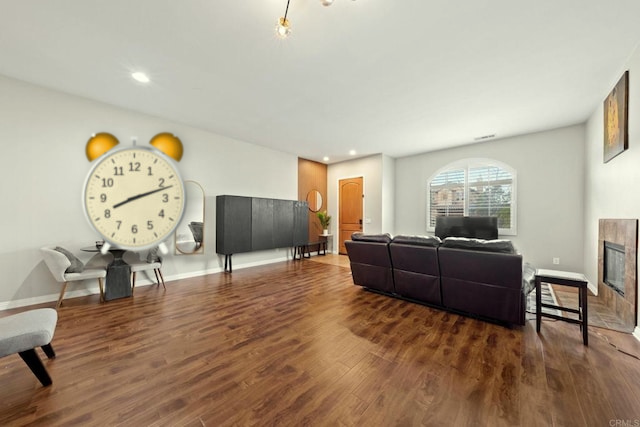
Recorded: 8,12
